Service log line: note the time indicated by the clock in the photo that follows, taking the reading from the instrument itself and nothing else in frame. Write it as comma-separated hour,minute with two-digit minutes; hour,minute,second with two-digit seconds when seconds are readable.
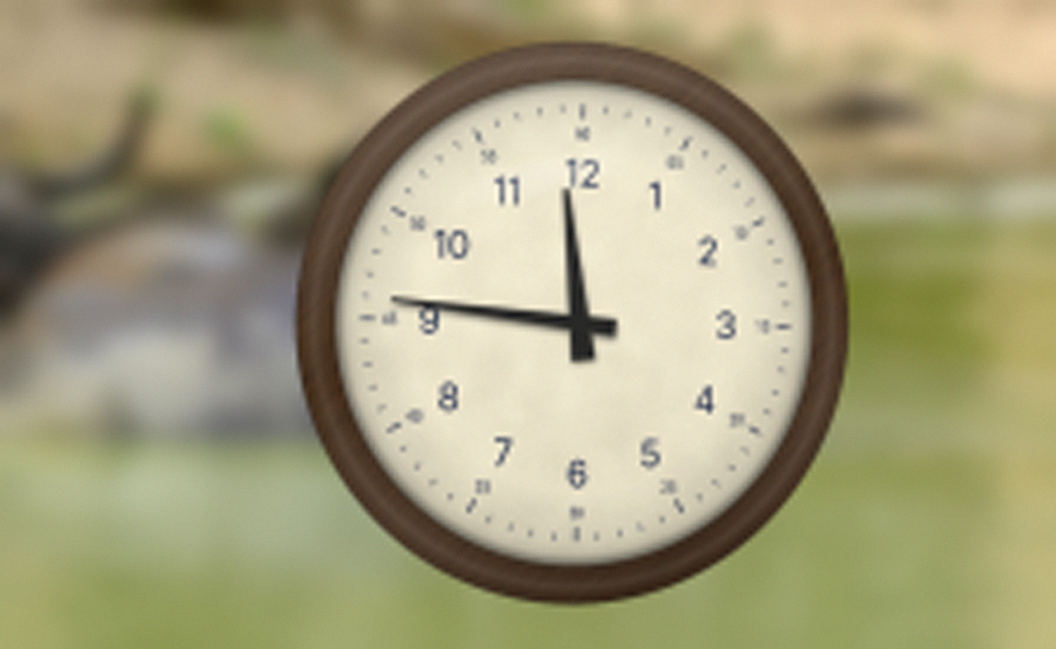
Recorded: 11,46
